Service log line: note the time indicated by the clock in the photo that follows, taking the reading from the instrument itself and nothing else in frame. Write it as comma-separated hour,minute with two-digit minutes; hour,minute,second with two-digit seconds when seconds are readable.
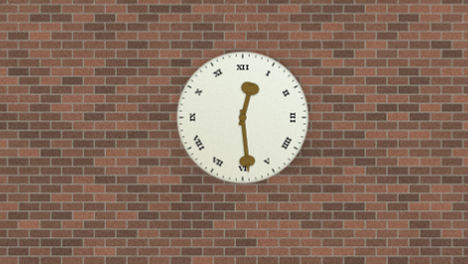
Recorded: 12,29
